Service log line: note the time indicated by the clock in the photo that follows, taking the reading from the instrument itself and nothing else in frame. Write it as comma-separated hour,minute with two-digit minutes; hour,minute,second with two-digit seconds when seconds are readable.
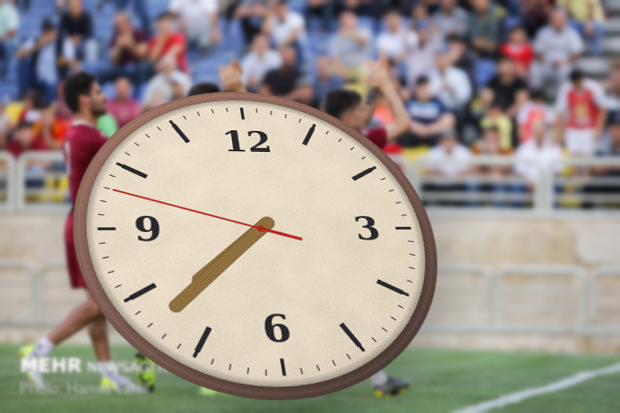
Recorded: 7,37,48
